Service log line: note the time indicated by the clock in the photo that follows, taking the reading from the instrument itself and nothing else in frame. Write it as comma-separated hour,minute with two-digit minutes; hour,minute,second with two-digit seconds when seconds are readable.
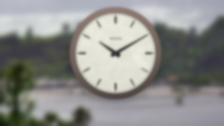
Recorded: 10,10
